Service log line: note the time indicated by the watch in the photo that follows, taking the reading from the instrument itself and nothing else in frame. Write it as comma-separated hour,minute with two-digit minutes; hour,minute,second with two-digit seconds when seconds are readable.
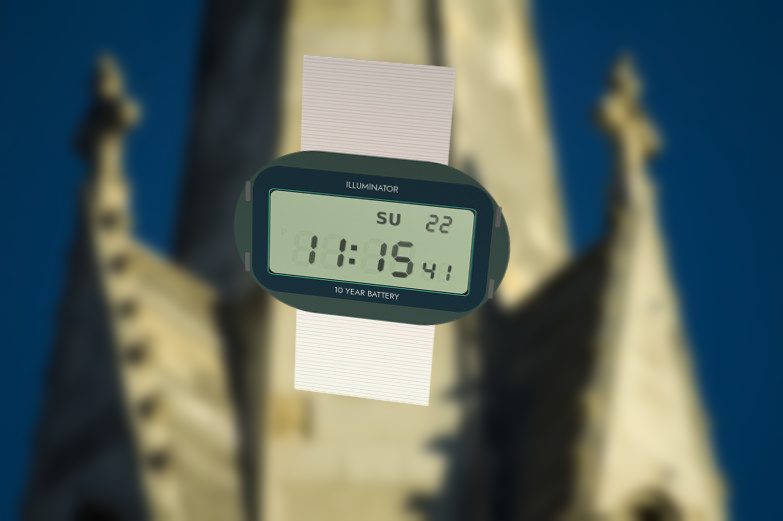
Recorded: 11,15,41
